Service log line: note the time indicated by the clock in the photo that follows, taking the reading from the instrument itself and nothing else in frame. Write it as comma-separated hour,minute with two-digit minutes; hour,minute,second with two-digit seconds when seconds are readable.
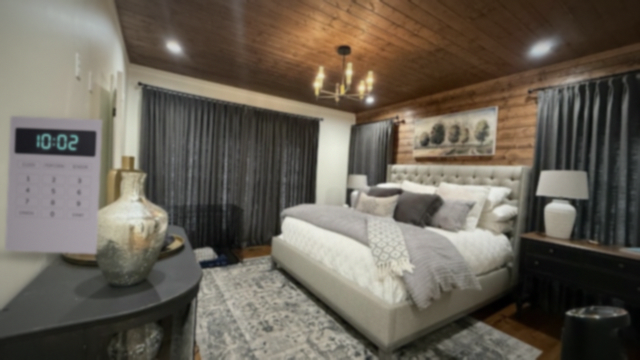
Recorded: 10,02
